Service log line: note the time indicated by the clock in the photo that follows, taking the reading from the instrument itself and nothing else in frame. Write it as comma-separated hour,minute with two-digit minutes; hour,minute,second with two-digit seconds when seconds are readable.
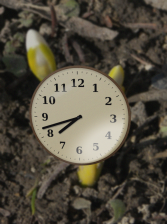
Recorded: 7,42
